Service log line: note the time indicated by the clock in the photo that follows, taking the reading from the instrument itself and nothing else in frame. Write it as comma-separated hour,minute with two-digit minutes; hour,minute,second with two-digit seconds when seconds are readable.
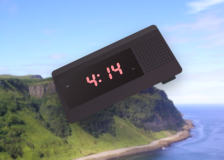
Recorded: 4,14
